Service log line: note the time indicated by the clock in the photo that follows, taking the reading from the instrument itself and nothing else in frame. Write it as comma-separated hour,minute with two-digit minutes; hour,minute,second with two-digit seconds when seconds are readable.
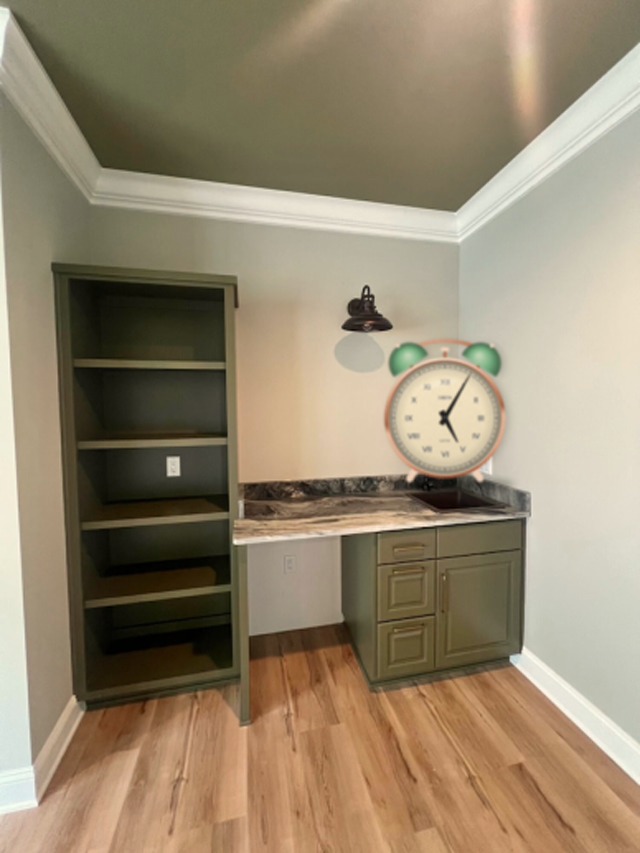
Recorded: 5,05
